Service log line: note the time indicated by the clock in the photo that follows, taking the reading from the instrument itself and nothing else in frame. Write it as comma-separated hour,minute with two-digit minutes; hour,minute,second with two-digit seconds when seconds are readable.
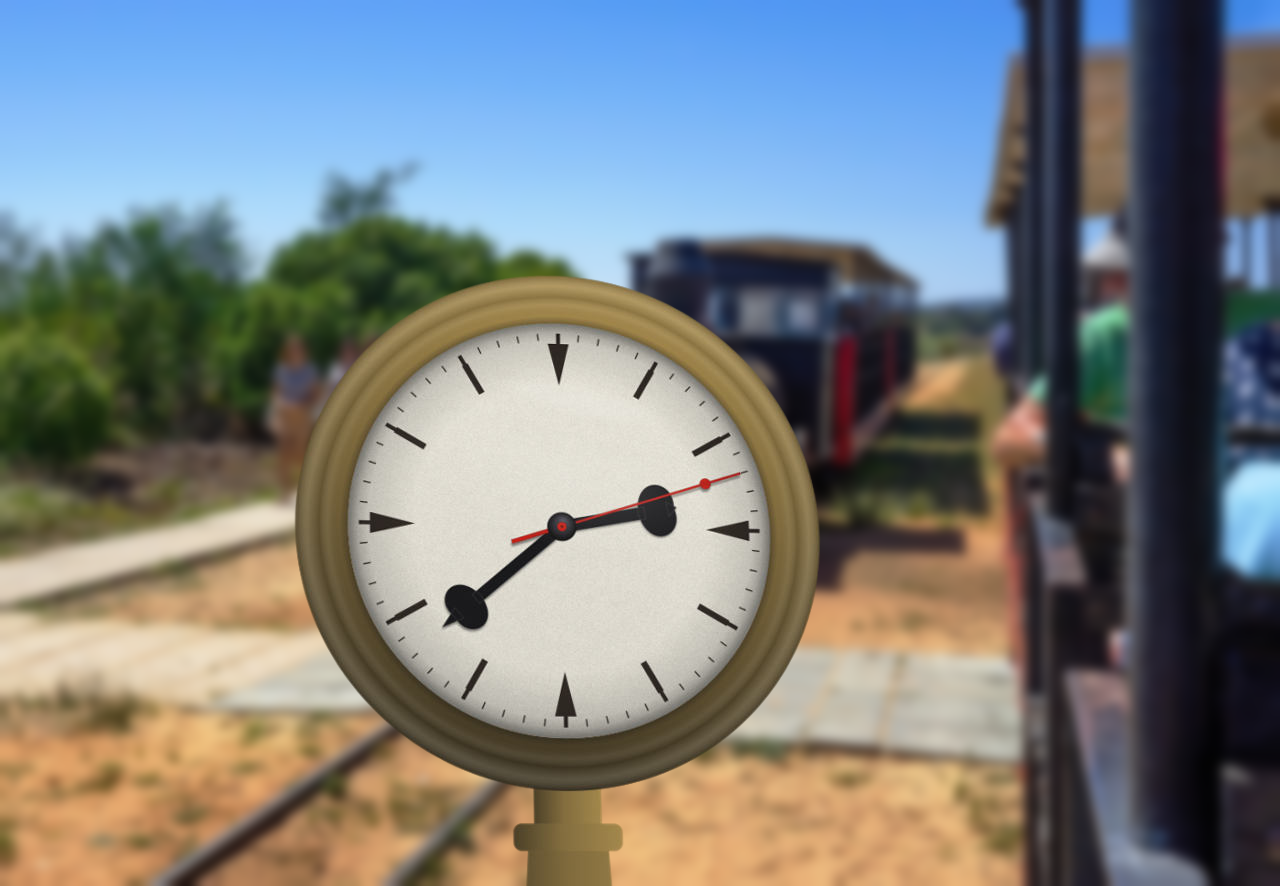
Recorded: 2,38,12
